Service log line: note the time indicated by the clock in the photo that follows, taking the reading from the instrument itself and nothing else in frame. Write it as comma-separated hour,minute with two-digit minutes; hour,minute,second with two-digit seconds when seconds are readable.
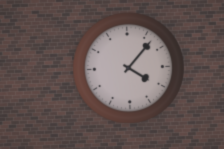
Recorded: 4,07
